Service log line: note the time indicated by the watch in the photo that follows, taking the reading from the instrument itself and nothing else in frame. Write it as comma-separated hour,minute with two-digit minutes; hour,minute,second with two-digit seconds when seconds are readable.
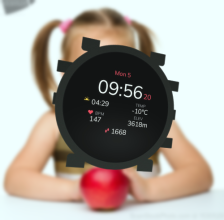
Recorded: 9,56,20
